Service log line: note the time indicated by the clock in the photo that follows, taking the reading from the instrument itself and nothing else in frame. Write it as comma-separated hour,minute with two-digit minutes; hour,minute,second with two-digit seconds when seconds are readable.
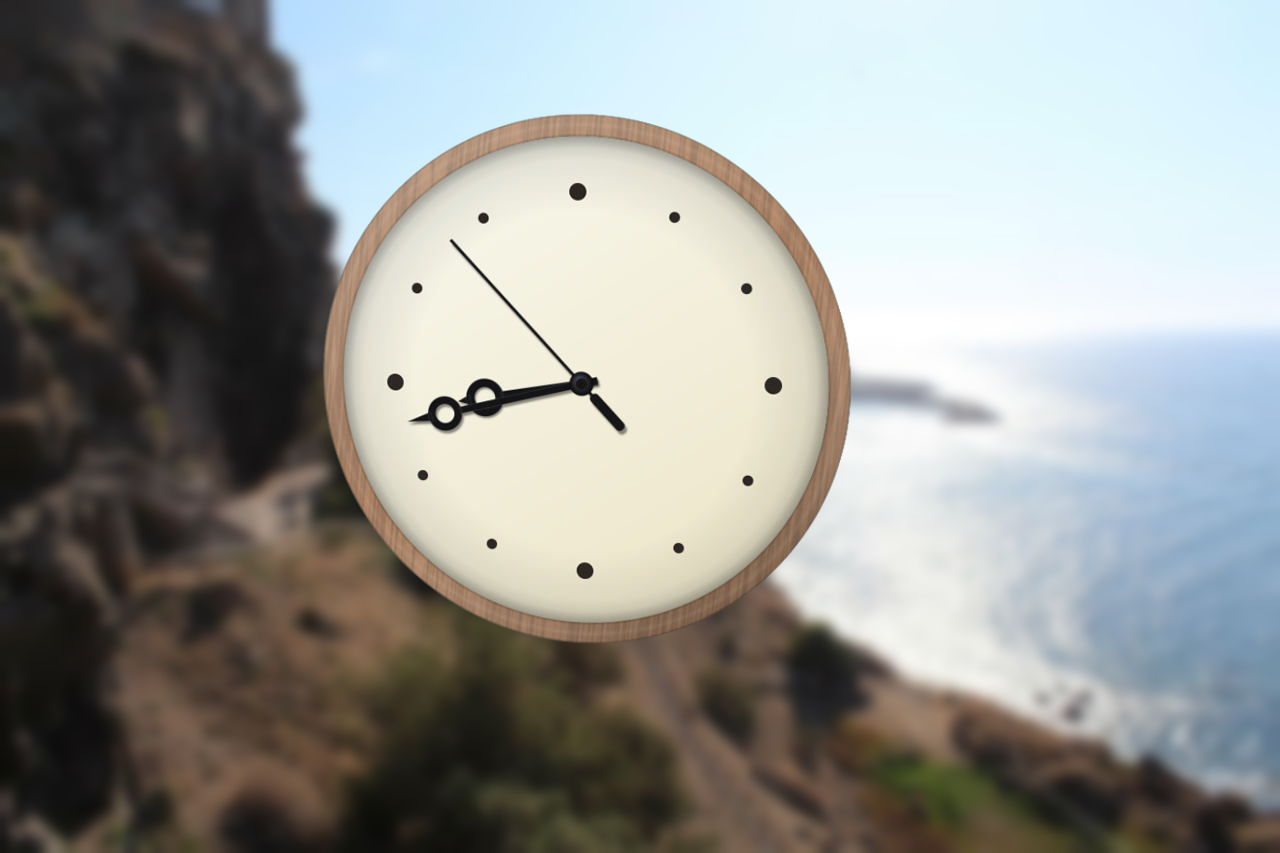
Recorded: 8,42,53
